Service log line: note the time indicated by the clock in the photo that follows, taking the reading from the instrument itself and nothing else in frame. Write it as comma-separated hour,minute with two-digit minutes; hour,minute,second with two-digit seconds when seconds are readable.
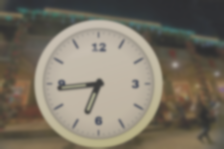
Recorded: 6,44
